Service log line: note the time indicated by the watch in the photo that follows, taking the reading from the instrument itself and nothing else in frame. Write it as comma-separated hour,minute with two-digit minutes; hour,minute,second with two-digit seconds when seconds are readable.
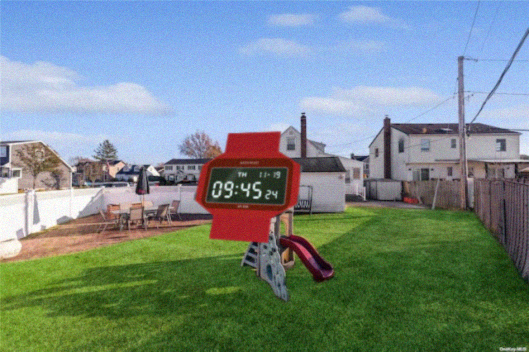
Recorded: 9,45
